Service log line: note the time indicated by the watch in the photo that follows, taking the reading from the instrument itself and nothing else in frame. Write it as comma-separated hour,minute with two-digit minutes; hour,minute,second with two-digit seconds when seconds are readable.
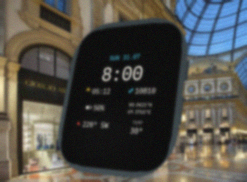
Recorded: 8,00
